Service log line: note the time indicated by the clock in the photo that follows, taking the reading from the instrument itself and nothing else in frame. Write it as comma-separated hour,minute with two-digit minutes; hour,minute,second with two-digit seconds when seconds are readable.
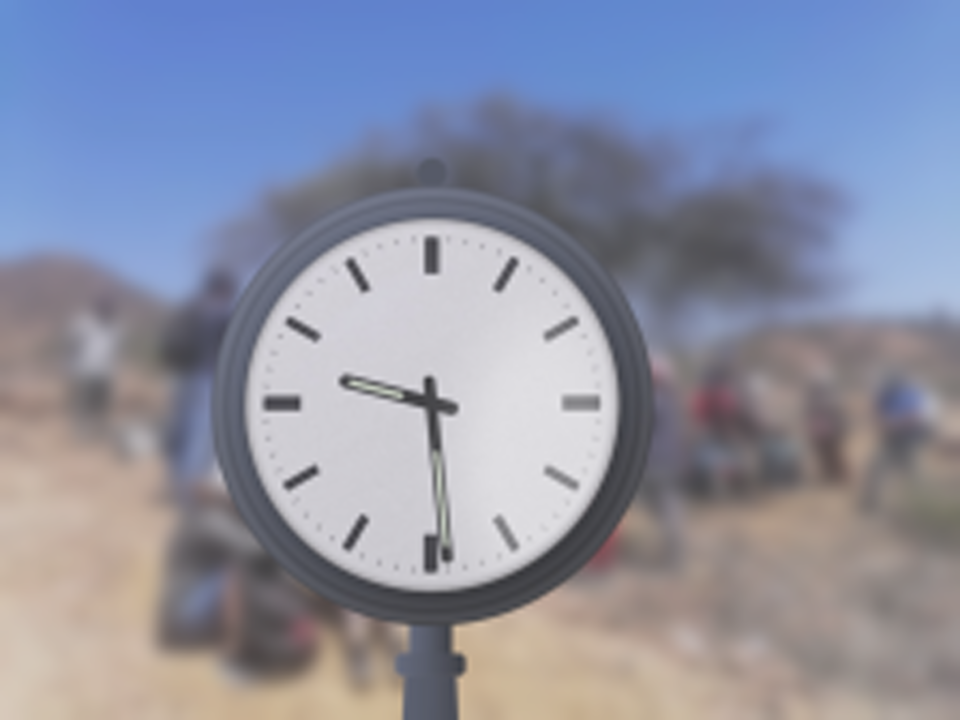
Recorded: 9,29
